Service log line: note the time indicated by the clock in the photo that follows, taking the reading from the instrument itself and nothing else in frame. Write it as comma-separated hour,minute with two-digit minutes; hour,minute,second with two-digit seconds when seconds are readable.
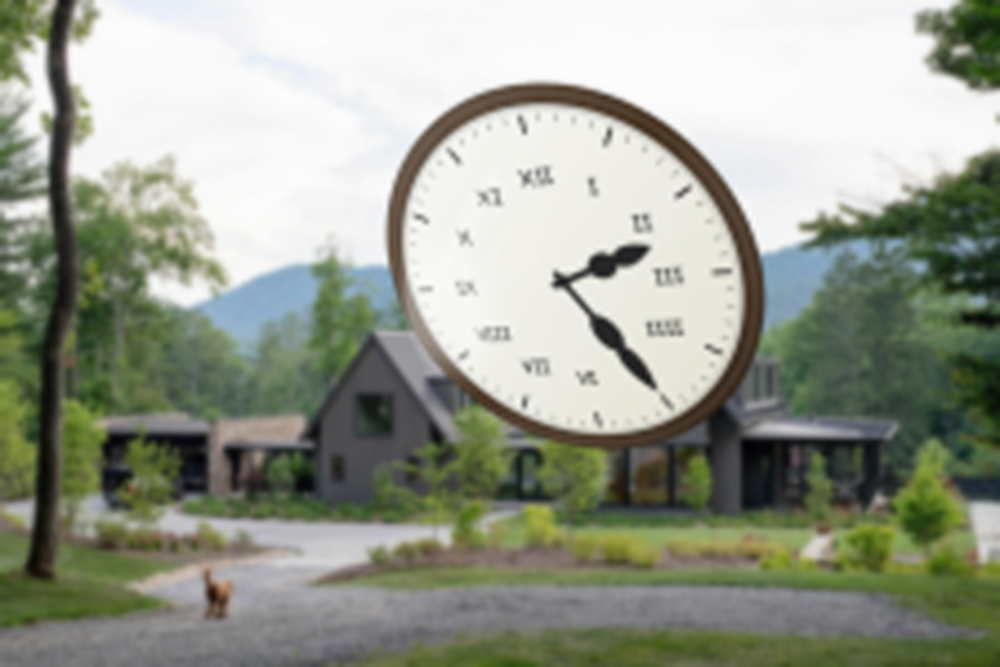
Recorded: 2,25
